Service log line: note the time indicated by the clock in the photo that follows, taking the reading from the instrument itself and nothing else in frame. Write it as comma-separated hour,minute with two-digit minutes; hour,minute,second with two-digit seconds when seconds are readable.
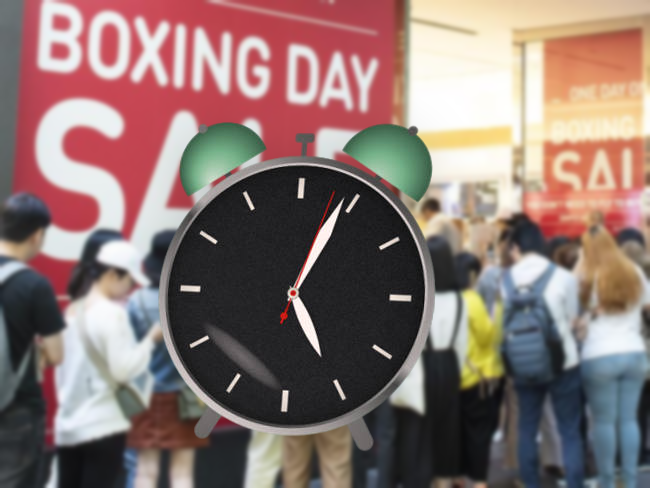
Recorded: 5,04,03
